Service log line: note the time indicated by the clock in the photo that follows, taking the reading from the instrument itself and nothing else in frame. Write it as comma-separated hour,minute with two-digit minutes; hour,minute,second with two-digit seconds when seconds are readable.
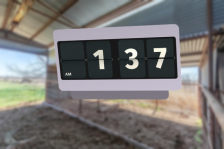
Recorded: 1,37
